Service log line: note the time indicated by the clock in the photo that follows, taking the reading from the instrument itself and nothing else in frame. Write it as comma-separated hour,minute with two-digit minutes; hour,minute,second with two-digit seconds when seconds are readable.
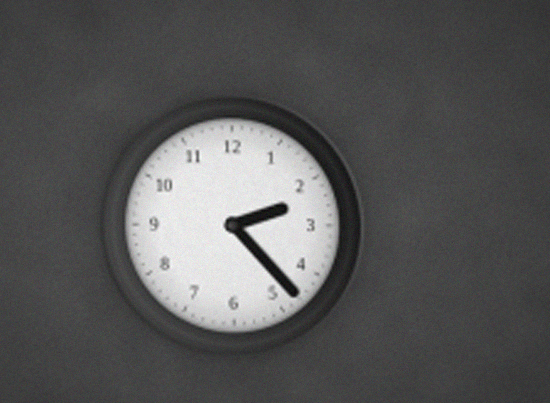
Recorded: 2,23
